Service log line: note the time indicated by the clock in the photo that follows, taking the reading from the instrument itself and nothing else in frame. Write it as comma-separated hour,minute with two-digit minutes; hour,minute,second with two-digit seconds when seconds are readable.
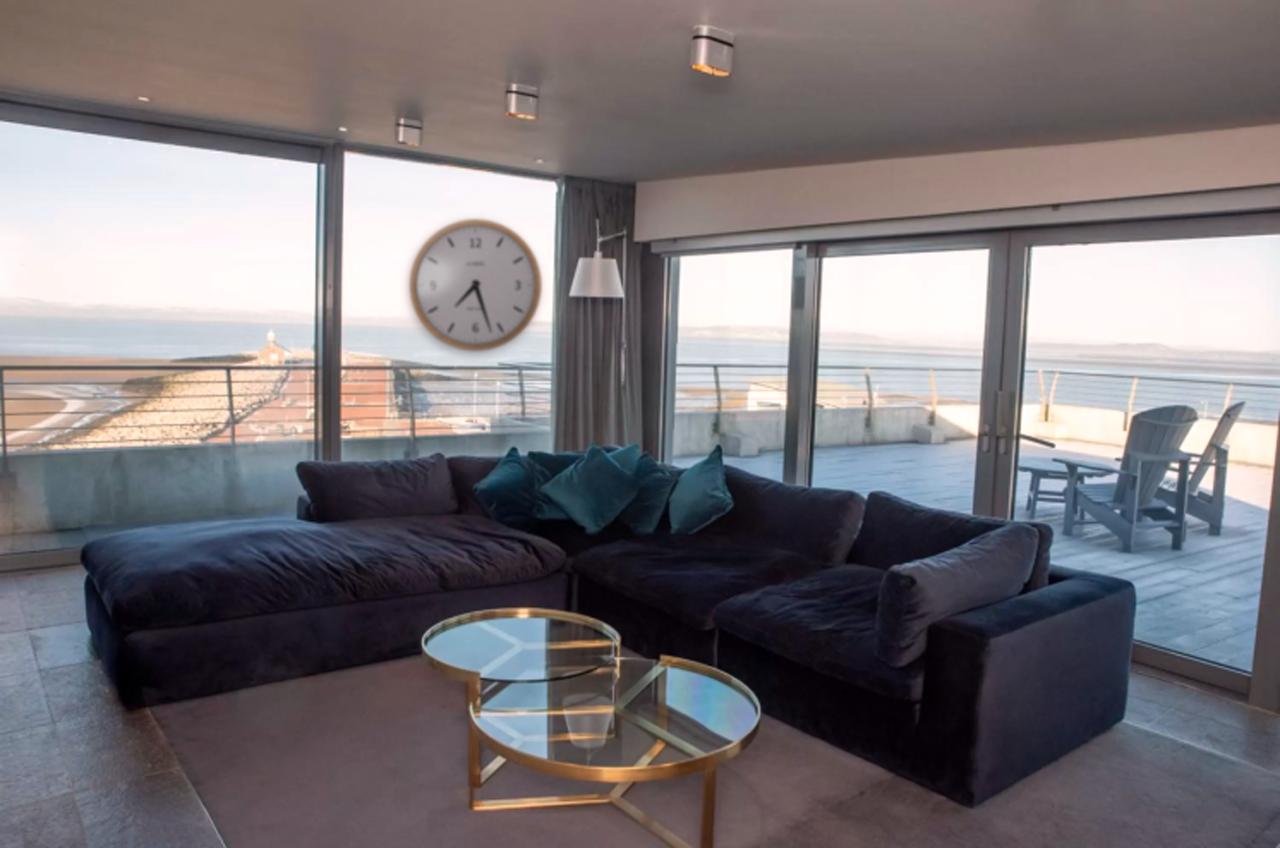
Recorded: 7,27
